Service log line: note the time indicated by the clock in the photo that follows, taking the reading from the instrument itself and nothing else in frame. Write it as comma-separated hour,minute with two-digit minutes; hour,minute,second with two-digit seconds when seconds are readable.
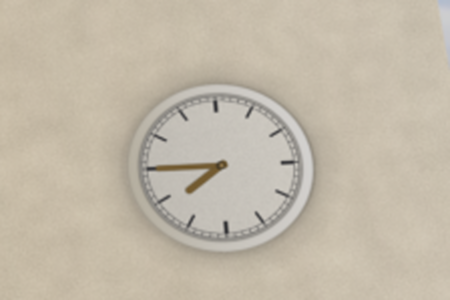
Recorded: 7,45
